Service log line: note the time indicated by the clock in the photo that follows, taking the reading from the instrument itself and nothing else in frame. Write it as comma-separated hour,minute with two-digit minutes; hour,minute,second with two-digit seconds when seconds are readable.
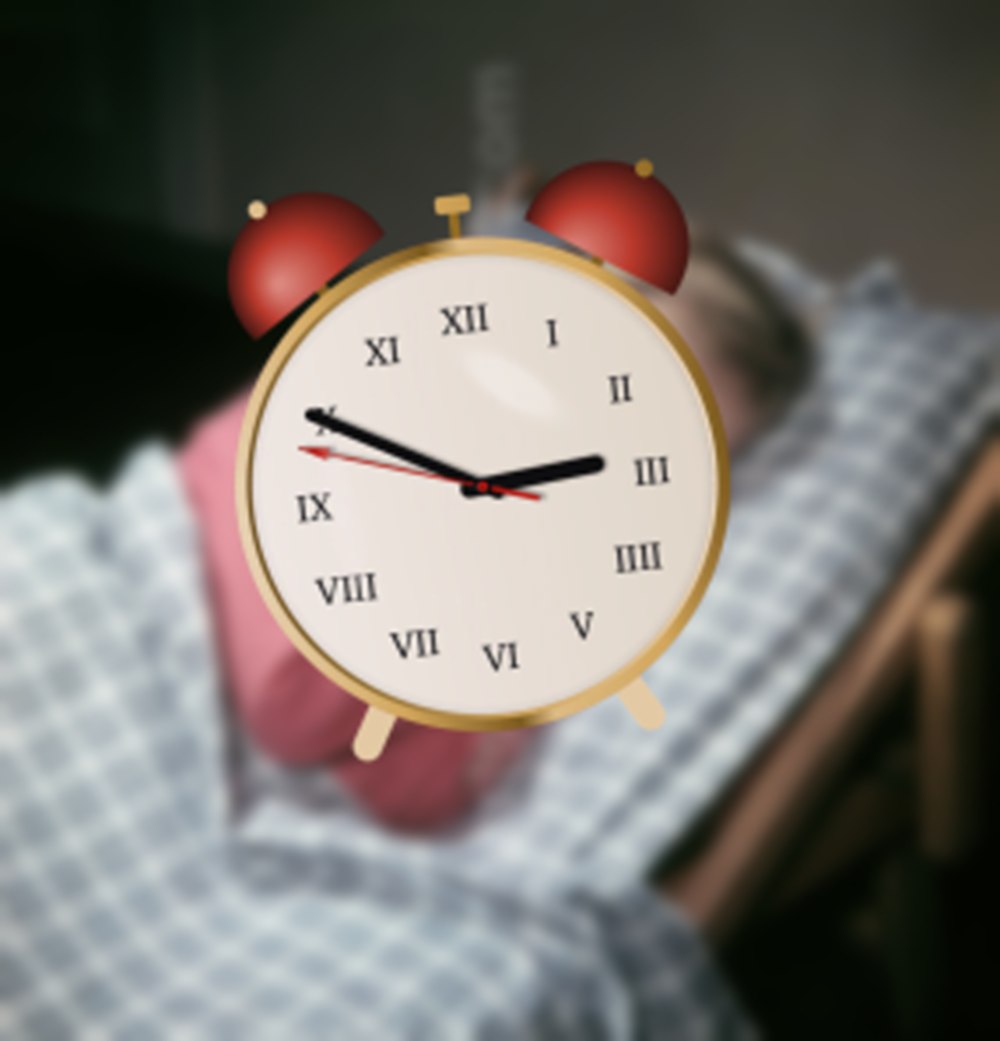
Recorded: 2,49,48
